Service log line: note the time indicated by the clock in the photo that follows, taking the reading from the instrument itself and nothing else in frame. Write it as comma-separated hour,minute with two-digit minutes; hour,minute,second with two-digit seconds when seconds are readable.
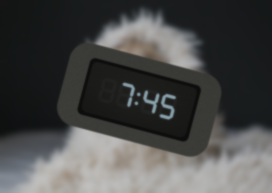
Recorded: 7,45
